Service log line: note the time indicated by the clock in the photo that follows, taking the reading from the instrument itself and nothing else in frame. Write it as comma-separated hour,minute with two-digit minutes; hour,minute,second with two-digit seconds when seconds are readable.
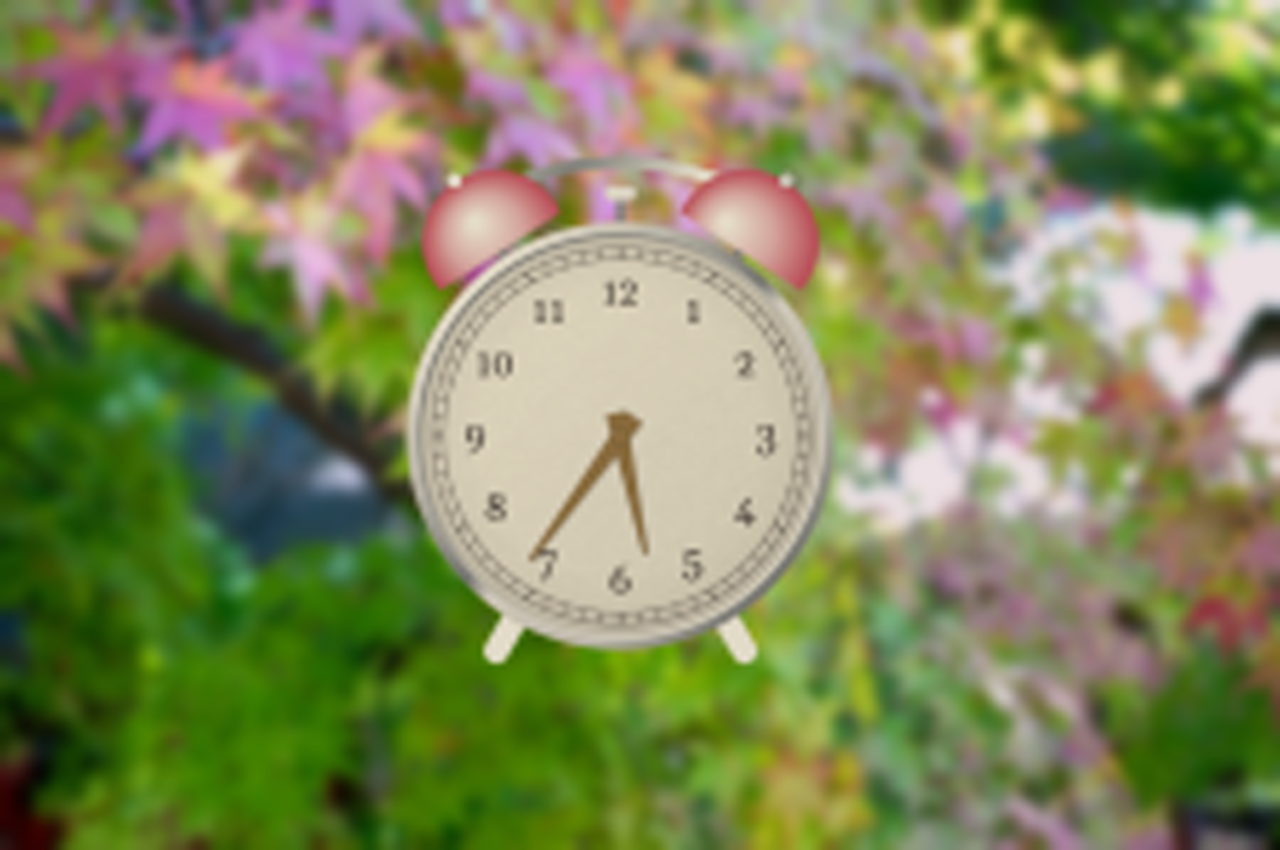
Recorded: 5,36
